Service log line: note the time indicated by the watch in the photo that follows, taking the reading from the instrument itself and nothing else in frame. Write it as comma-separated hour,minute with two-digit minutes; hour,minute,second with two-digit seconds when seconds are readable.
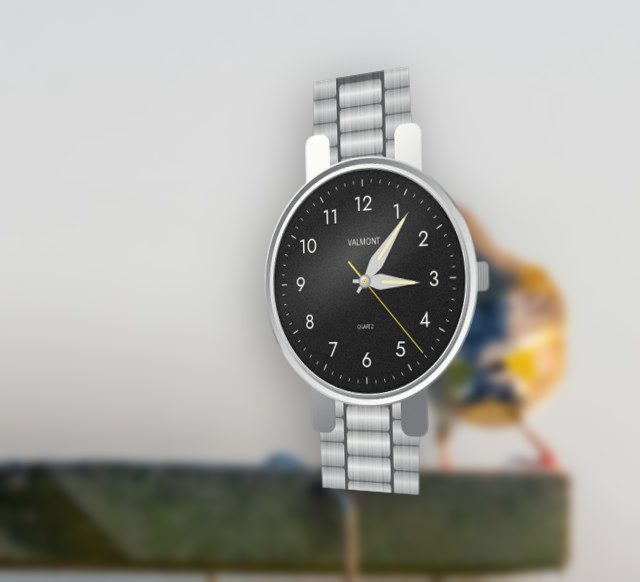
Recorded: 3,06,23
